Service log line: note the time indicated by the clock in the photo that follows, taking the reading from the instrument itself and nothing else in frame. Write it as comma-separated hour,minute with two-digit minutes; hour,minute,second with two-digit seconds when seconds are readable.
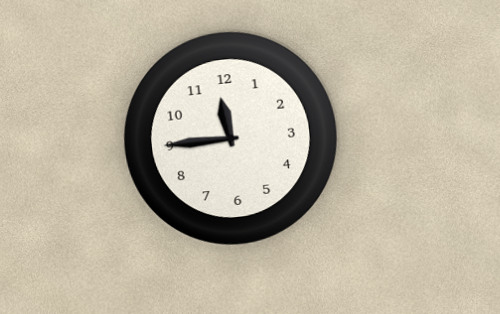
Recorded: 11,45
